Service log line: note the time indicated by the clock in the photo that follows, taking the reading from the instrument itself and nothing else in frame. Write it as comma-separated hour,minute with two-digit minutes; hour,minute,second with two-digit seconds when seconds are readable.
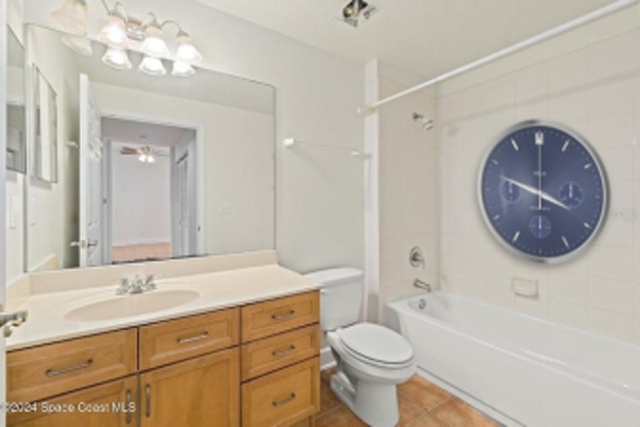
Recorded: 3,48
